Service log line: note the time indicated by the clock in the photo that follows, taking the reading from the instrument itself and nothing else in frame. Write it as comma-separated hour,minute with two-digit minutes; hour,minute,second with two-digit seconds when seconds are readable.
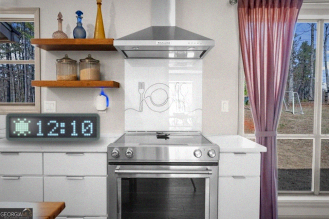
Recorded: 12,10
